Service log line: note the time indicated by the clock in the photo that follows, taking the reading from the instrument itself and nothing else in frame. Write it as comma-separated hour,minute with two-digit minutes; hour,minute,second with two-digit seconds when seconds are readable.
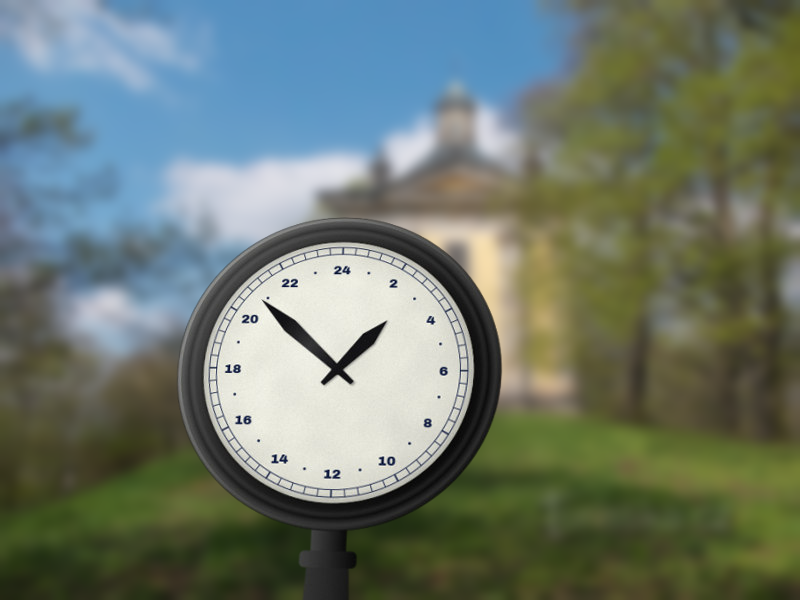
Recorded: 2,52
